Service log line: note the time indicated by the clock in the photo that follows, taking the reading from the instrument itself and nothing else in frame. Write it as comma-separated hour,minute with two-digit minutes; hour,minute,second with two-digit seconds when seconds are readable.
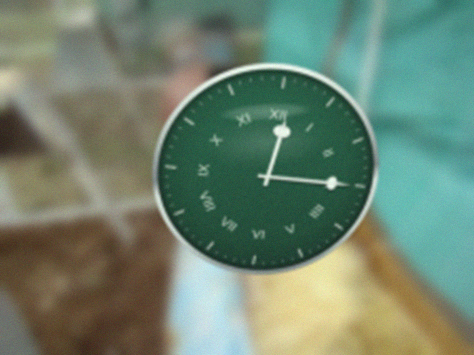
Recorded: 12,15
